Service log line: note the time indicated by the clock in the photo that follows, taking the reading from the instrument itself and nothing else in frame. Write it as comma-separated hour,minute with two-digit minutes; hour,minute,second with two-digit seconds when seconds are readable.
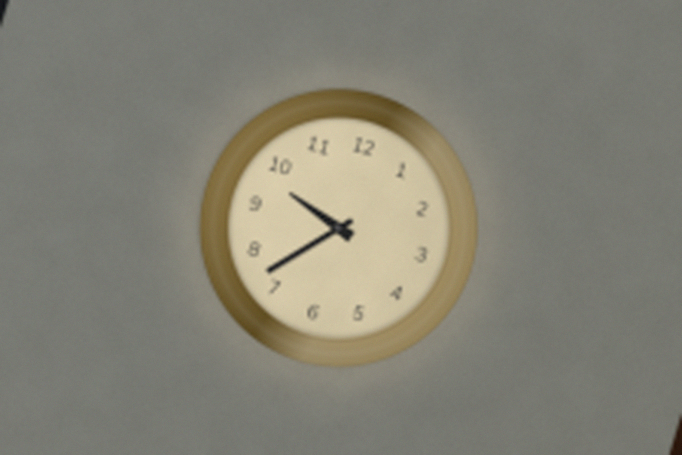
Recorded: 9,37
